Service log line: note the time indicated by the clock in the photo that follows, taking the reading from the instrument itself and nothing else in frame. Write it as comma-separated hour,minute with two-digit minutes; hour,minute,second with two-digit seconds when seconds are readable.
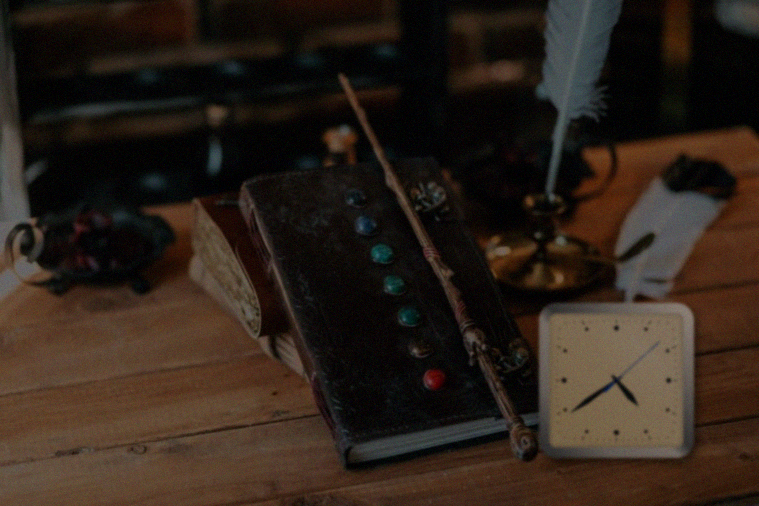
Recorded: 4,39,08
